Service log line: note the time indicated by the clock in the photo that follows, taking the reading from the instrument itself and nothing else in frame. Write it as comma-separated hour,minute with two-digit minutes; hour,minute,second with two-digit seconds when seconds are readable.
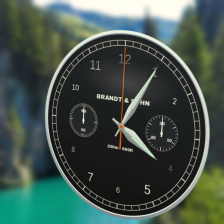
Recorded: 4,05
